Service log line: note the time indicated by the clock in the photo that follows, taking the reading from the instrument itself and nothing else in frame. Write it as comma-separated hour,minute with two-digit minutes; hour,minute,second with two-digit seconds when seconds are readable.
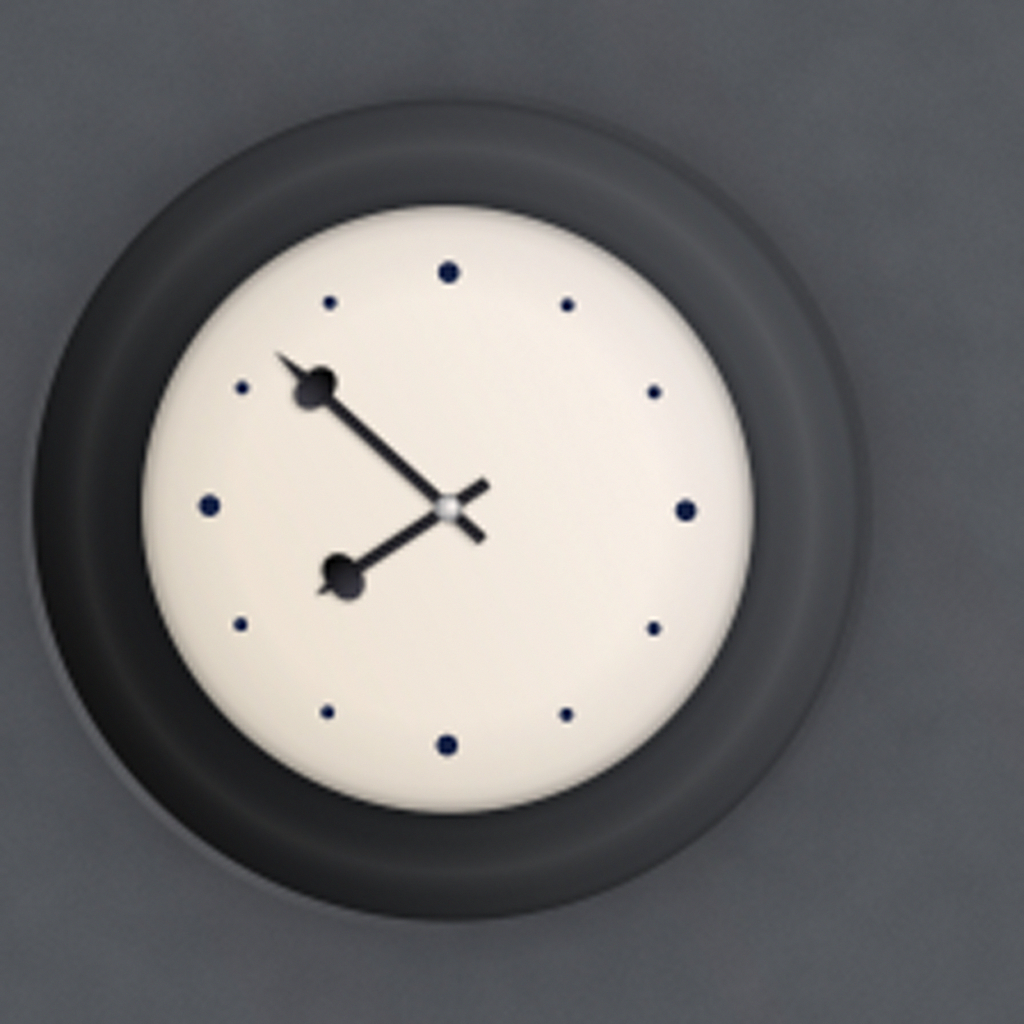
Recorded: 7,52
